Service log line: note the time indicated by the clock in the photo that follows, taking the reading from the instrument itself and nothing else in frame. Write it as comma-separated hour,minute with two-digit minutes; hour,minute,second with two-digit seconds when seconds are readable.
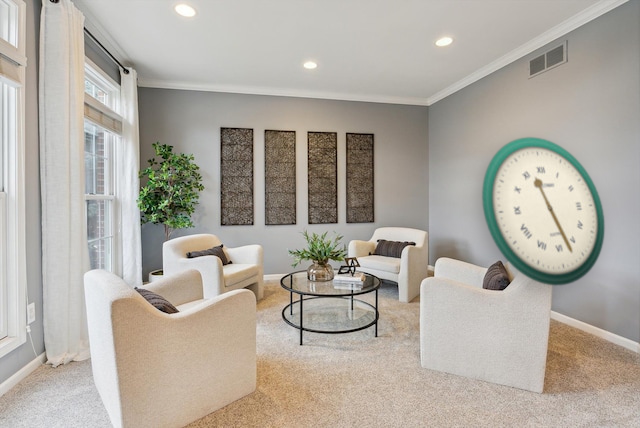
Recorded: 11,27
